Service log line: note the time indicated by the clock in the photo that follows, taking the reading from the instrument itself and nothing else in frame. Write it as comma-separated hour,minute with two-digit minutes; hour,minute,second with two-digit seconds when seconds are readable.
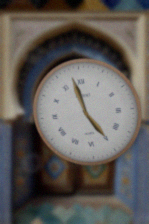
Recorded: 4,58
